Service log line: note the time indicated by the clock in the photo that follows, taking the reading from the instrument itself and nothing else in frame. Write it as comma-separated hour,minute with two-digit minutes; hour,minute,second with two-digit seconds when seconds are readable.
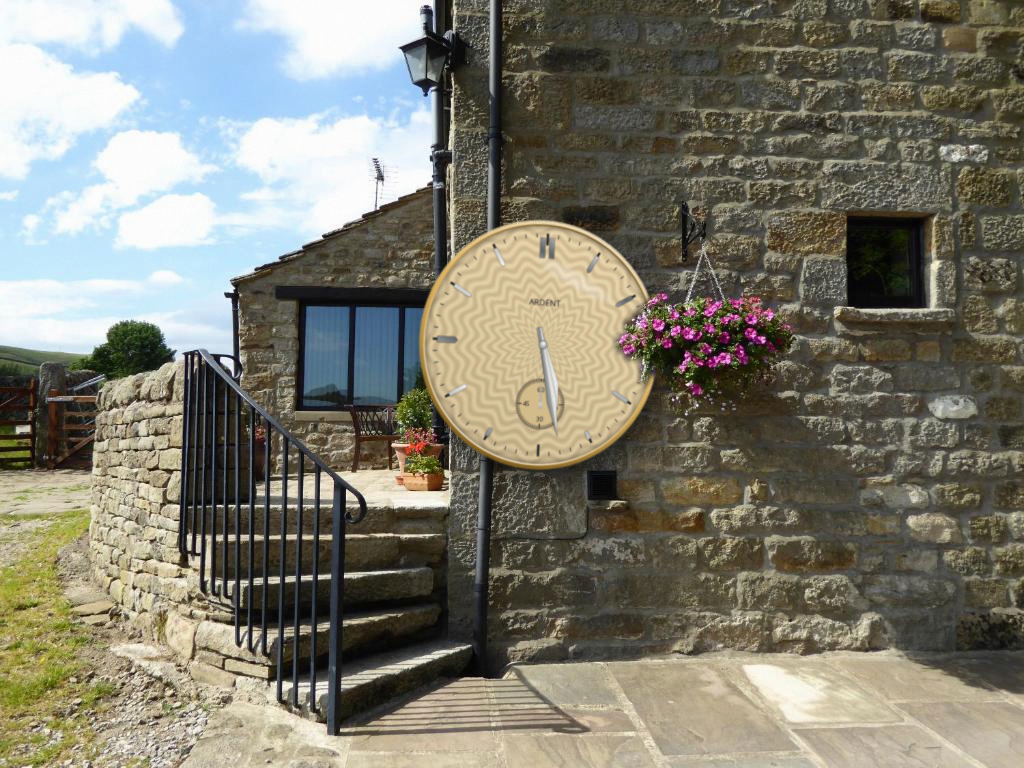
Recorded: 5,28
